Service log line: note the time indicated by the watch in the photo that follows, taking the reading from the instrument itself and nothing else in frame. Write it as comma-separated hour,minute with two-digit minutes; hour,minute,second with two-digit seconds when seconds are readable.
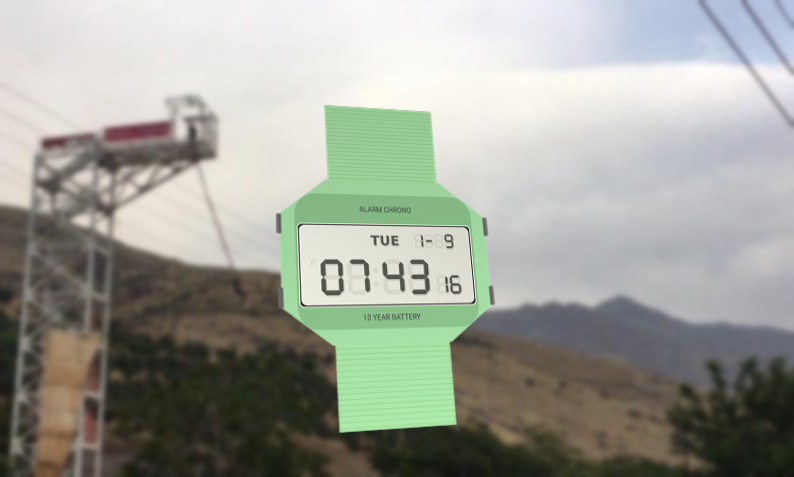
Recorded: 7,43,16
